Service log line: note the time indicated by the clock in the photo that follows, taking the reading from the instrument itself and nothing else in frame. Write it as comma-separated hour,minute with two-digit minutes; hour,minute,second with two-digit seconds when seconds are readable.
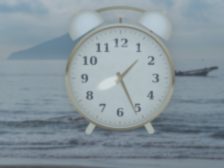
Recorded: 1,26
